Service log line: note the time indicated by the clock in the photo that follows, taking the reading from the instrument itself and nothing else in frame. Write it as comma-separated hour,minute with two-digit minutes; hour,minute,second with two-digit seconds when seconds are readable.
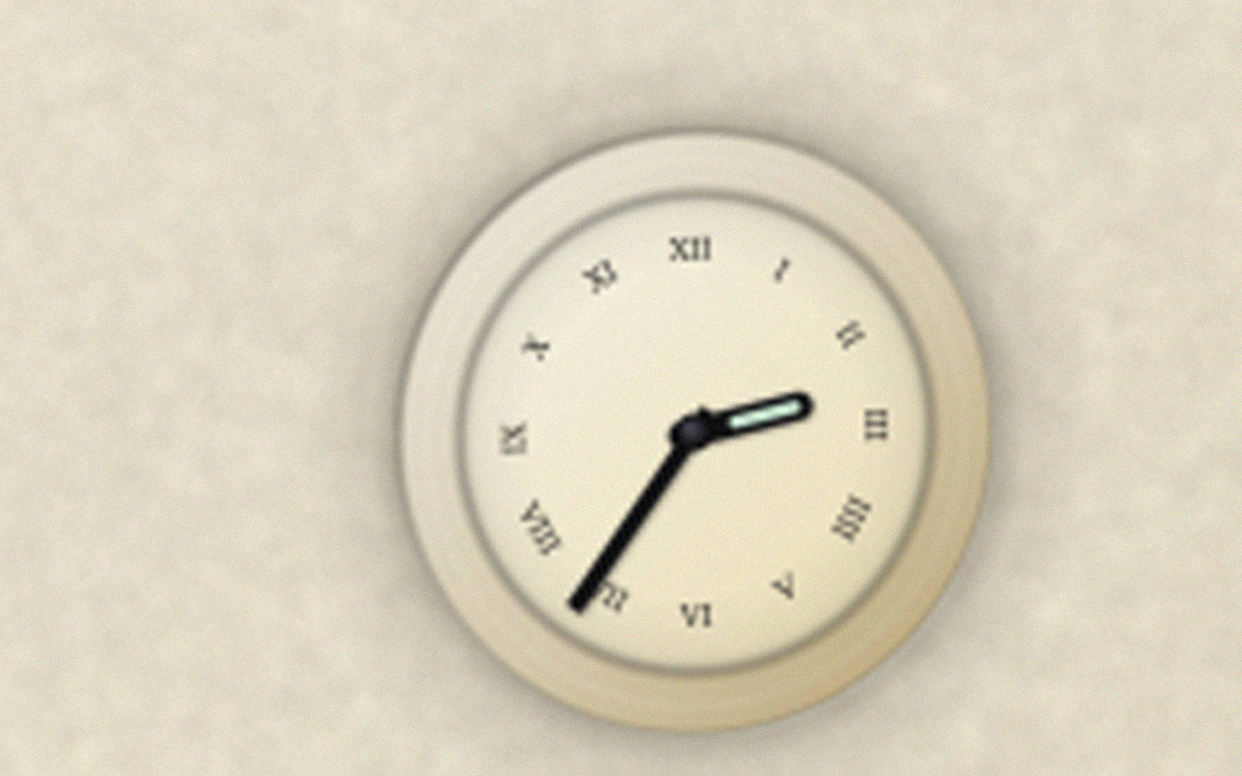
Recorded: 2,36
